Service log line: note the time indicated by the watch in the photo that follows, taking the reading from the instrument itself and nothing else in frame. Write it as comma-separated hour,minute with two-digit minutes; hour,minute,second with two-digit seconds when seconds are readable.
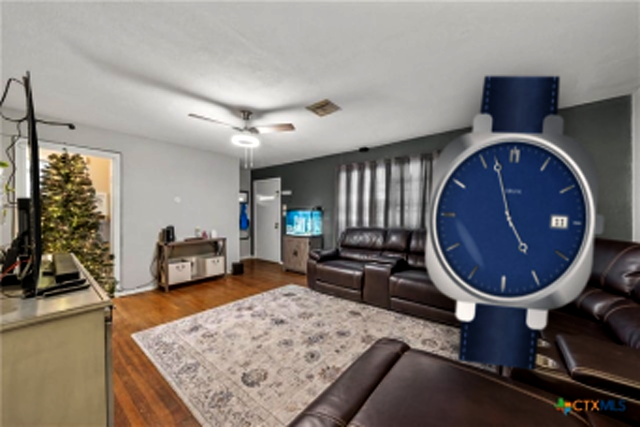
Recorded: 4,57
